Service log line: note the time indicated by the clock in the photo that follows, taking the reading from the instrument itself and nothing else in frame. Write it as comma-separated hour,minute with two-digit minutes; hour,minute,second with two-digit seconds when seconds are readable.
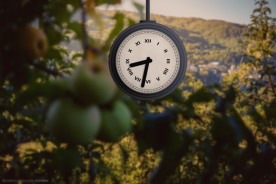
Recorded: 8,32
